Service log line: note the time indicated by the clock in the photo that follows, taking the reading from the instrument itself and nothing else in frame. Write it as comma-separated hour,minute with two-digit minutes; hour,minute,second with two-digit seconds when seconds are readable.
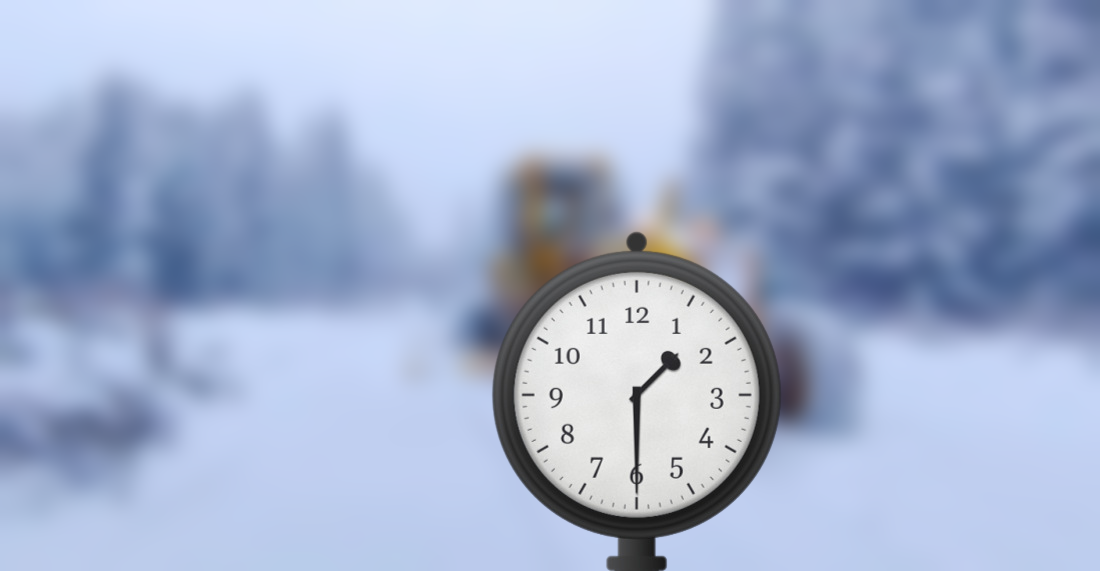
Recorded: 1,30
